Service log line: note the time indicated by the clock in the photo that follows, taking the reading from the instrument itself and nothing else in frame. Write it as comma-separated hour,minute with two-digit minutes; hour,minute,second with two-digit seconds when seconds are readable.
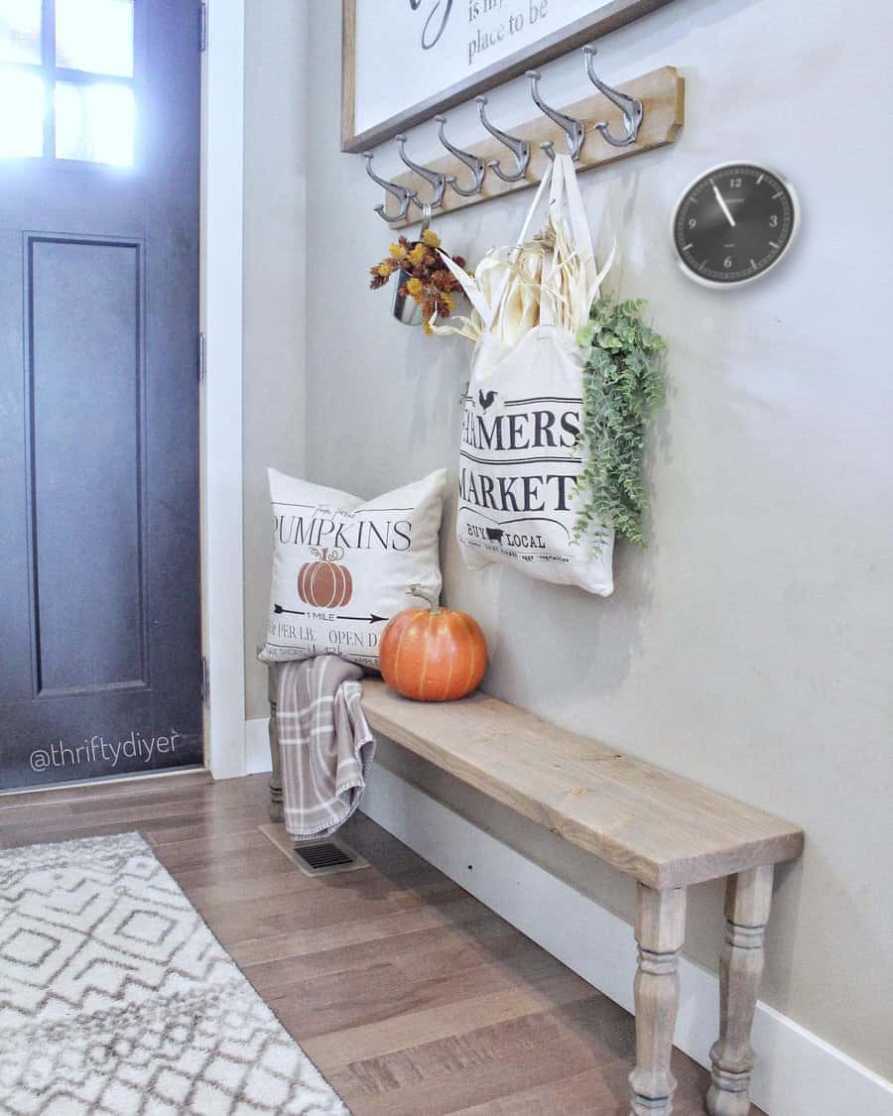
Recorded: 10,55
